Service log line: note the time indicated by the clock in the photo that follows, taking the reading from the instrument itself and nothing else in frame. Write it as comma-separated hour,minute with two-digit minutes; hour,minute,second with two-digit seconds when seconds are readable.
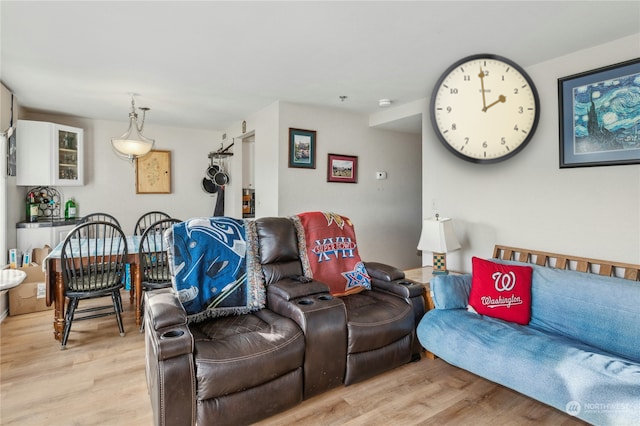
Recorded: 1,59
